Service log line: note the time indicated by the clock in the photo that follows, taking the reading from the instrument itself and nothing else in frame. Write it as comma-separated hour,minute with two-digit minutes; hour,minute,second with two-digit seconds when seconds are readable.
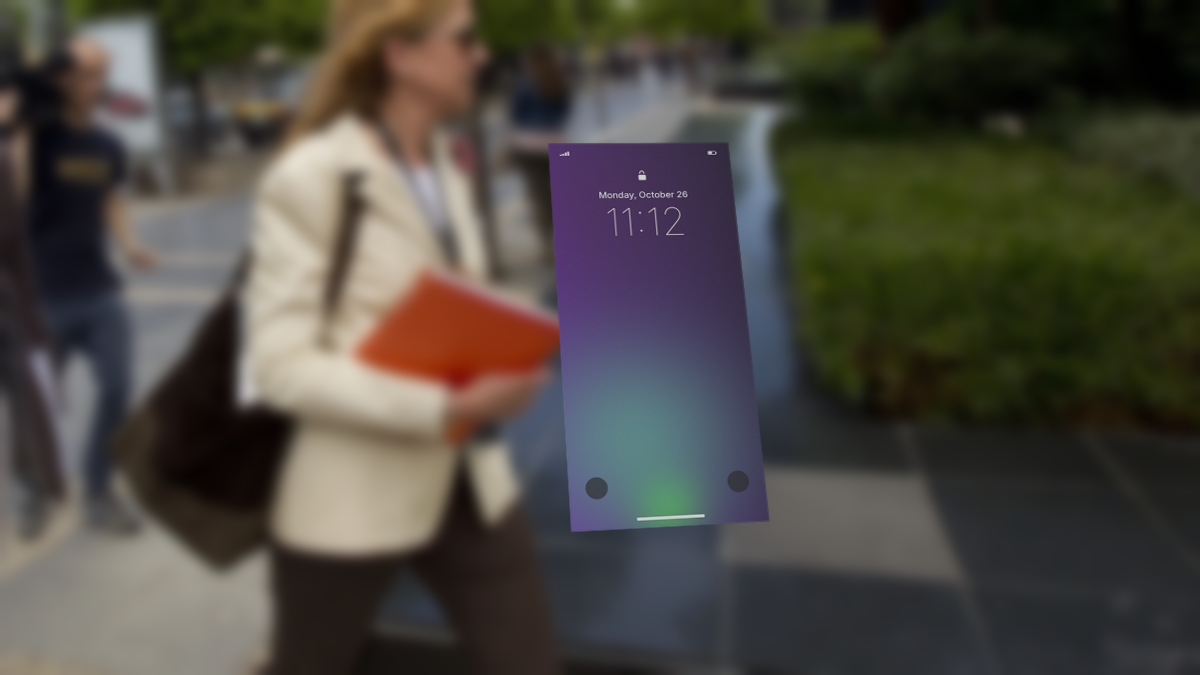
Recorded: 11,12
